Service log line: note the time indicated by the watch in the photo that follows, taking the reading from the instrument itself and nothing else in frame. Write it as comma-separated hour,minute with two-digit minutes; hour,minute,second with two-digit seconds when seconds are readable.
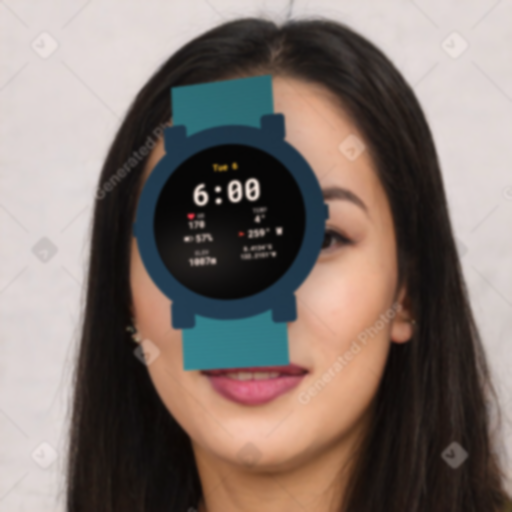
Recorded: 6,00
